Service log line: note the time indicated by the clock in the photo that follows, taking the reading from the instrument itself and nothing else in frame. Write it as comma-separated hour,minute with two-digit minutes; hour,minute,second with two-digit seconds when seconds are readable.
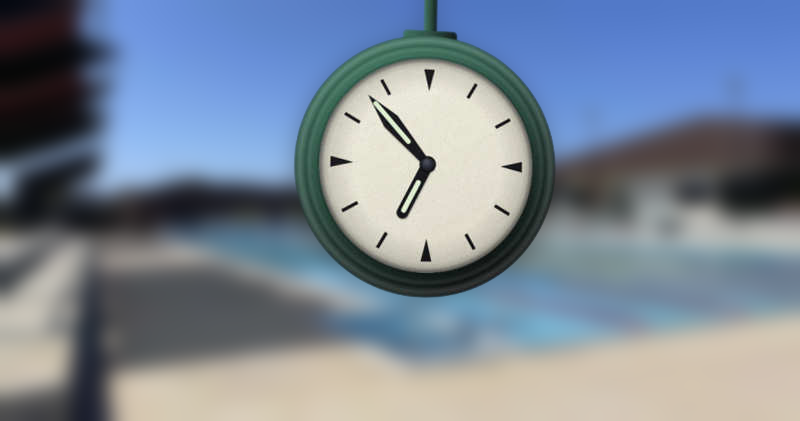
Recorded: 6,53
